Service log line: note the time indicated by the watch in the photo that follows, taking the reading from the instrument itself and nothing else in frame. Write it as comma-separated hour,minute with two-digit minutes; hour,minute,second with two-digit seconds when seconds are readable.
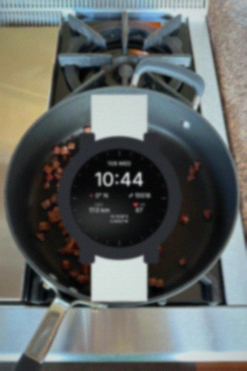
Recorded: 10,44
